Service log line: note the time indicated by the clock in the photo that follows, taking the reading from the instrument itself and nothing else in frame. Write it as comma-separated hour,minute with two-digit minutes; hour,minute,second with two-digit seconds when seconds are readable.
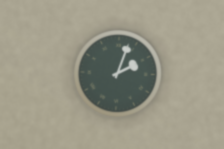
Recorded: 2,03
